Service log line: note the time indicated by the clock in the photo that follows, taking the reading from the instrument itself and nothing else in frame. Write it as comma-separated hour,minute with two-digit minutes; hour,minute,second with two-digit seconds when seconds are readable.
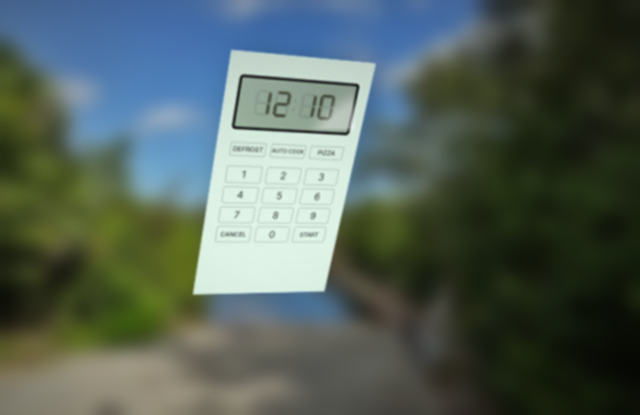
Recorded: 12,10
